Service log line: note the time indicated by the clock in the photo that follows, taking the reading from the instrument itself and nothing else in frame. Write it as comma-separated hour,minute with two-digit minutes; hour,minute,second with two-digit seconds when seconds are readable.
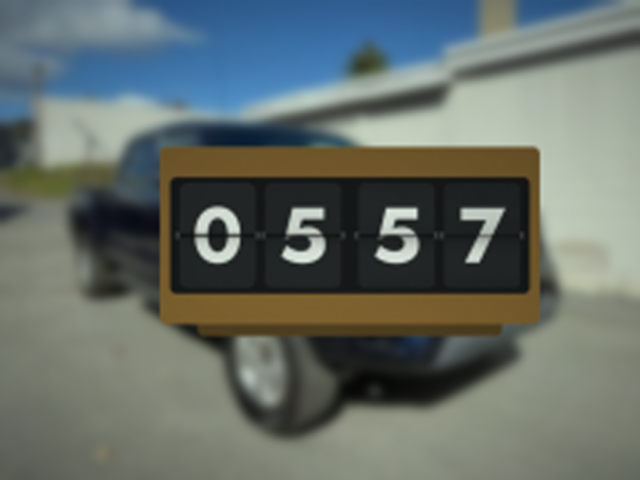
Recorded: 5,57
